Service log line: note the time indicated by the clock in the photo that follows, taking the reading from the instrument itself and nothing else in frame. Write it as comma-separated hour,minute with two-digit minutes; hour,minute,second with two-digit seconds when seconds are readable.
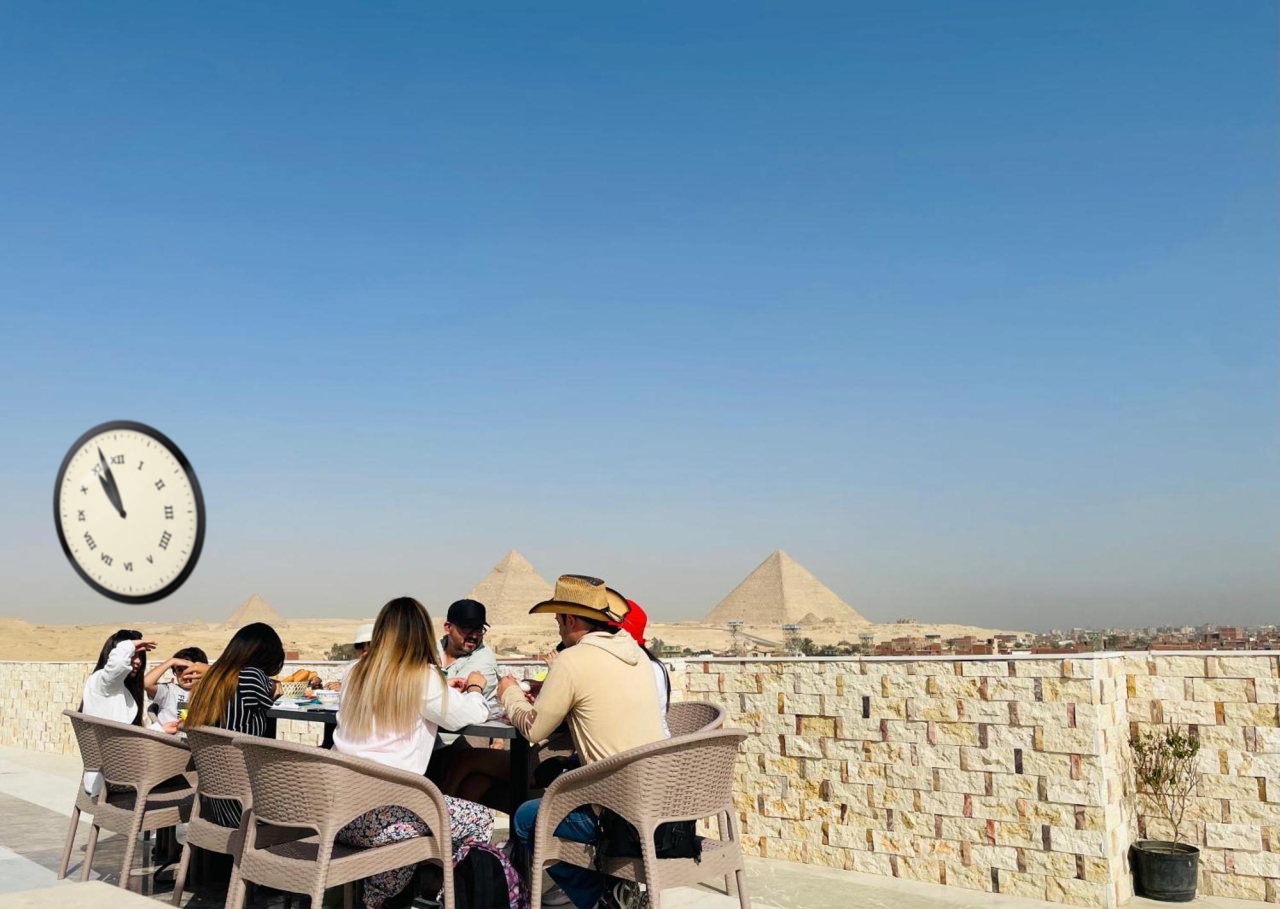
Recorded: 10,57
